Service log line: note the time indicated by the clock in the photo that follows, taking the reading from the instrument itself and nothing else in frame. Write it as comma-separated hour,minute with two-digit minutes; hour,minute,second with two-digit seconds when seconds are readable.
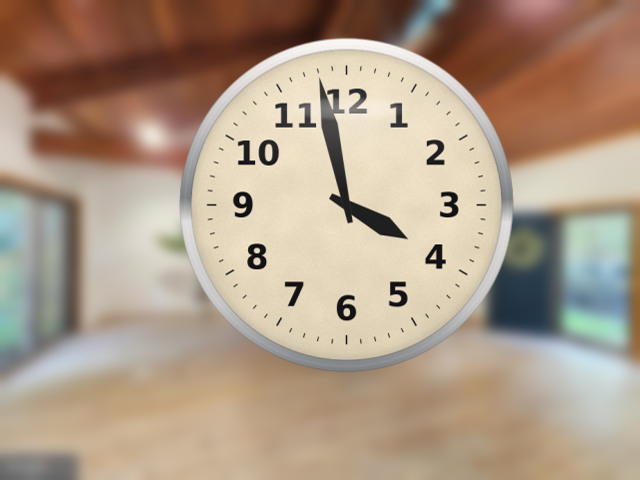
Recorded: 3,58
